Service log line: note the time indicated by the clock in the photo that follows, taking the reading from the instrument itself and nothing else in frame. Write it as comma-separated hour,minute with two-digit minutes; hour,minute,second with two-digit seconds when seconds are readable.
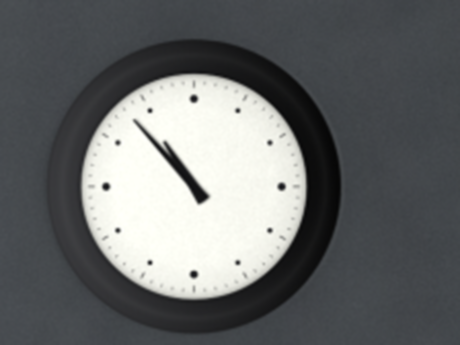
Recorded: 10,53
